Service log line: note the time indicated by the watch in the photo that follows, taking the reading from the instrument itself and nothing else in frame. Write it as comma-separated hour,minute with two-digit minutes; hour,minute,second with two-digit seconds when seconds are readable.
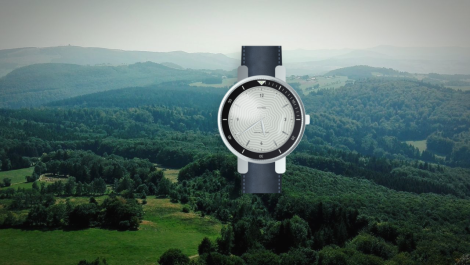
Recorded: 5,39
